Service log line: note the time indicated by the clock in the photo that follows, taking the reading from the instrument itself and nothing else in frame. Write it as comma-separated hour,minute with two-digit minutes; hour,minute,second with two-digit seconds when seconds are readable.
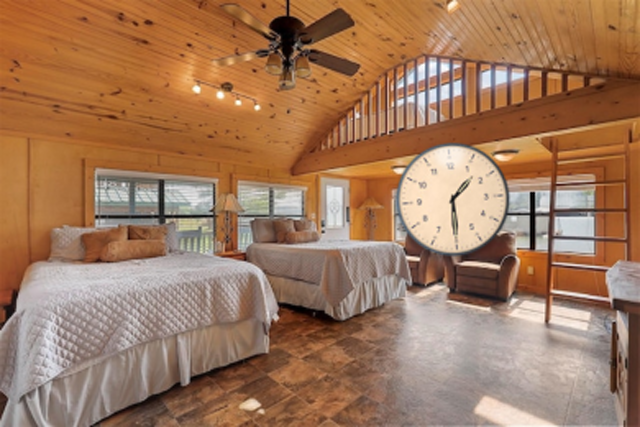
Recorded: 1,30
